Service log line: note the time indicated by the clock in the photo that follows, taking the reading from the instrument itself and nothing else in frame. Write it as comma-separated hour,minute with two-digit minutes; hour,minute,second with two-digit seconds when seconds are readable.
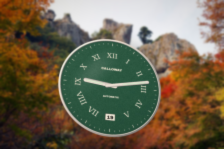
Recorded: 9,13
